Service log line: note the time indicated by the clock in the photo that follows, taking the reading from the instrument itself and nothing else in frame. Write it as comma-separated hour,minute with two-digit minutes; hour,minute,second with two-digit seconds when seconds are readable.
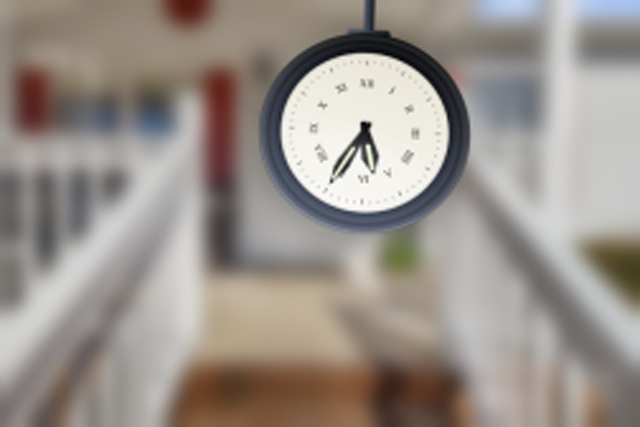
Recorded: 5,35
